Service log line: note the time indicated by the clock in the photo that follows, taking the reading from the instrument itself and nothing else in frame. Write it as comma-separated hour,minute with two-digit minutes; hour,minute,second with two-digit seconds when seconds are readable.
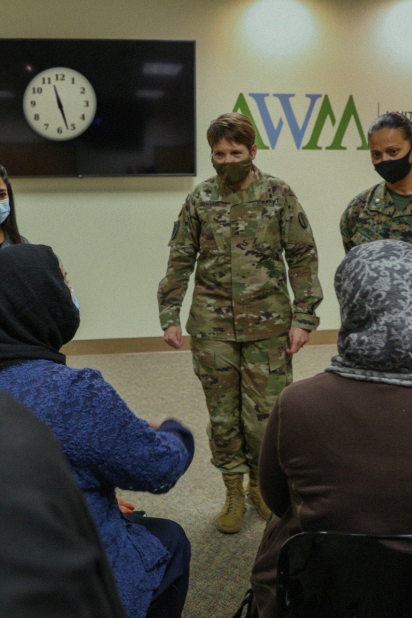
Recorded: 11,27
